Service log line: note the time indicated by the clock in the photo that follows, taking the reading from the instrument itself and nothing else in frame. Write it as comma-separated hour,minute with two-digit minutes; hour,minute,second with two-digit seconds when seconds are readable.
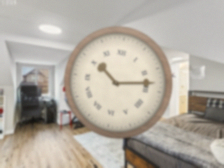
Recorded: 10,13
